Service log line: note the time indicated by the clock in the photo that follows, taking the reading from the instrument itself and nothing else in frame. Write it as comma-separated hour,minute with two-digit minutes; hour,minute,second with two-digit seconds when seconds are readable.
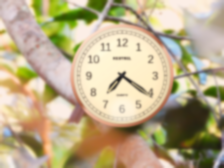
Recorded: 7,21
